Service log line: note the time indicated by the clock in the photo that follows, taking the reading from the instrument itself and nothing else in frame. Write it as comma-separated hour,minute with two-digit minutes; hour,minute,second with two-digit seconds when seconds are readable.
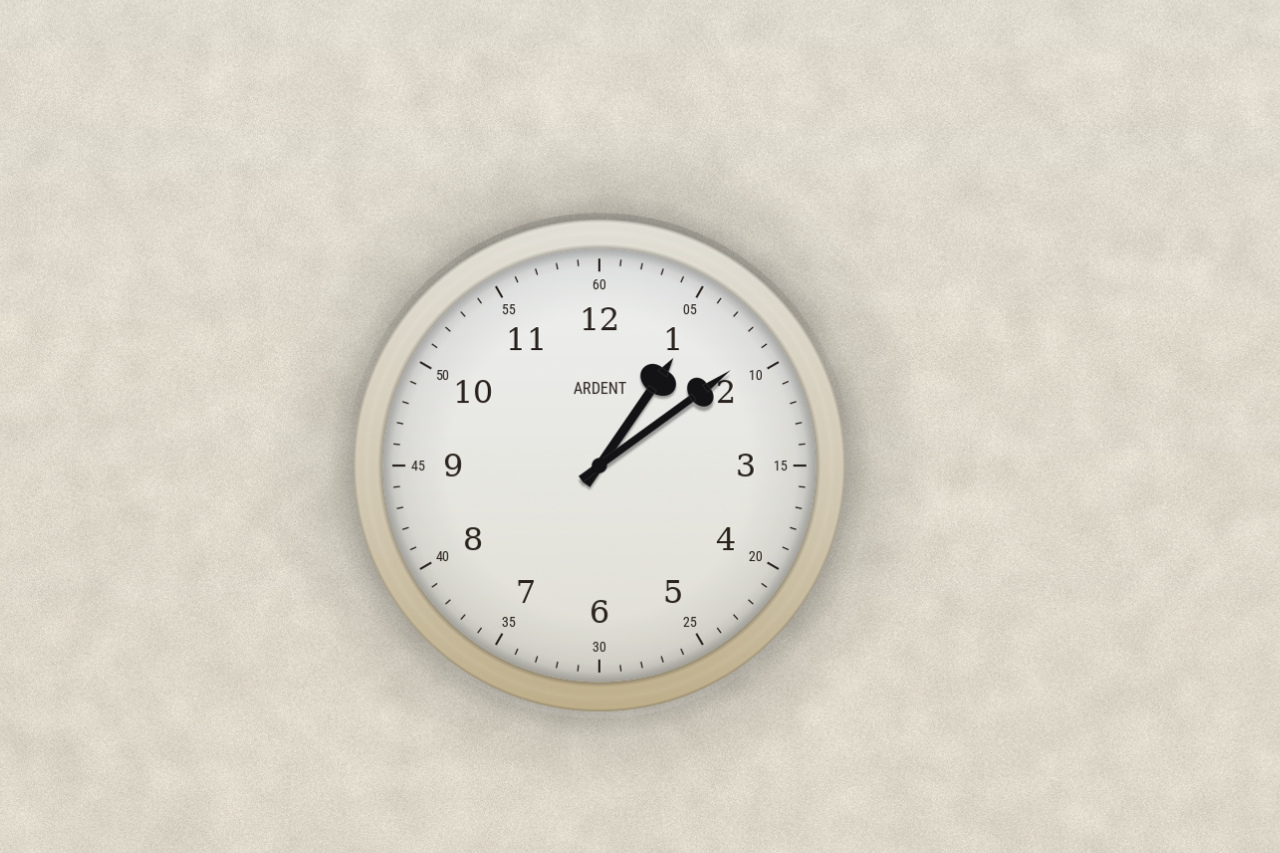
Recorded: 1,09
